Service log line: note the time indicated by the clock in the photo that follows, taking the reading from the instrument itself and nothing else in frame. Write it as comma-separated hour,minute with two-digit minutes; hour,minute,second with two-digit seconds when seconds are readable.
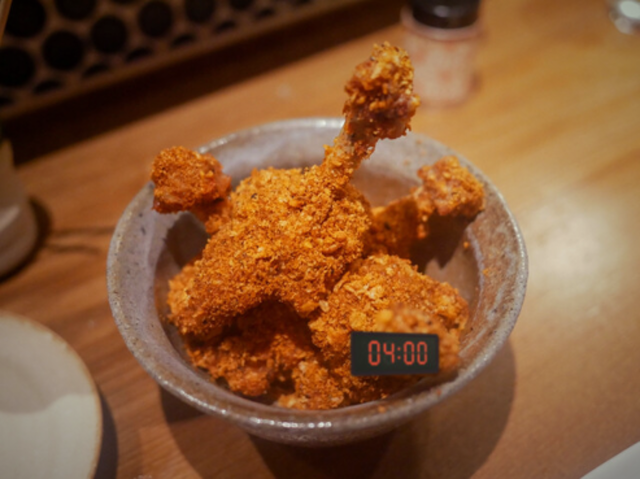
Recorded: 4,00
